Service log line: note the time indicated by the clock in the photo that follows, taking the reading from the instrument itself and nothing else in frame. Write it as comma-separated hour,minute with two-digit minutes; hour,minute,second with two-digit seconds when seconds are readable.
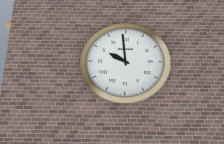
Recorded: 9,59
